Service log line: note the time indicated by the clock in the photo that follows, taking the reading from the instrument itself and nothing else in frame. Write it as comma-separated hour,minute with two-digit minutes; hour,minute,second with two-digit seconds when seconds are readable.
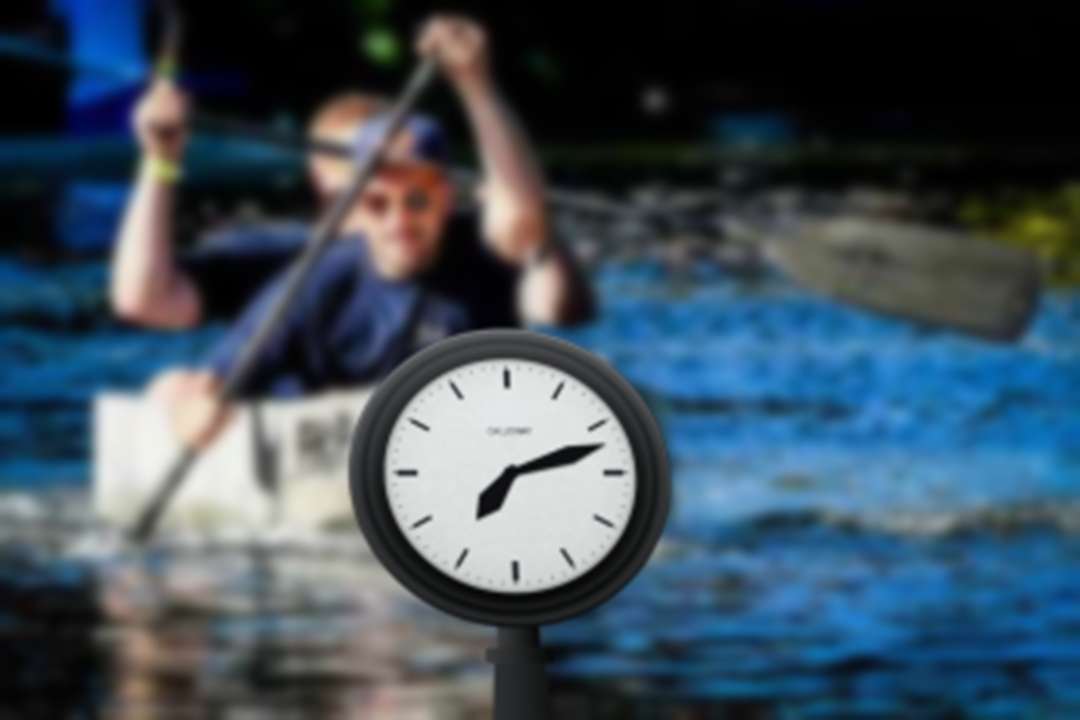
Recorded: 7,12
